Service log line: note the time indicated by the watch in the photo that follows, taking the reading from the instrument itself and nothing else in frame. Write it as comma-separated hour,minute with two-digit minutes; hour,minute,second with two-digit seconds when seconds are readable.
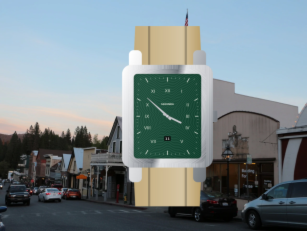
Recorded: 3,52
